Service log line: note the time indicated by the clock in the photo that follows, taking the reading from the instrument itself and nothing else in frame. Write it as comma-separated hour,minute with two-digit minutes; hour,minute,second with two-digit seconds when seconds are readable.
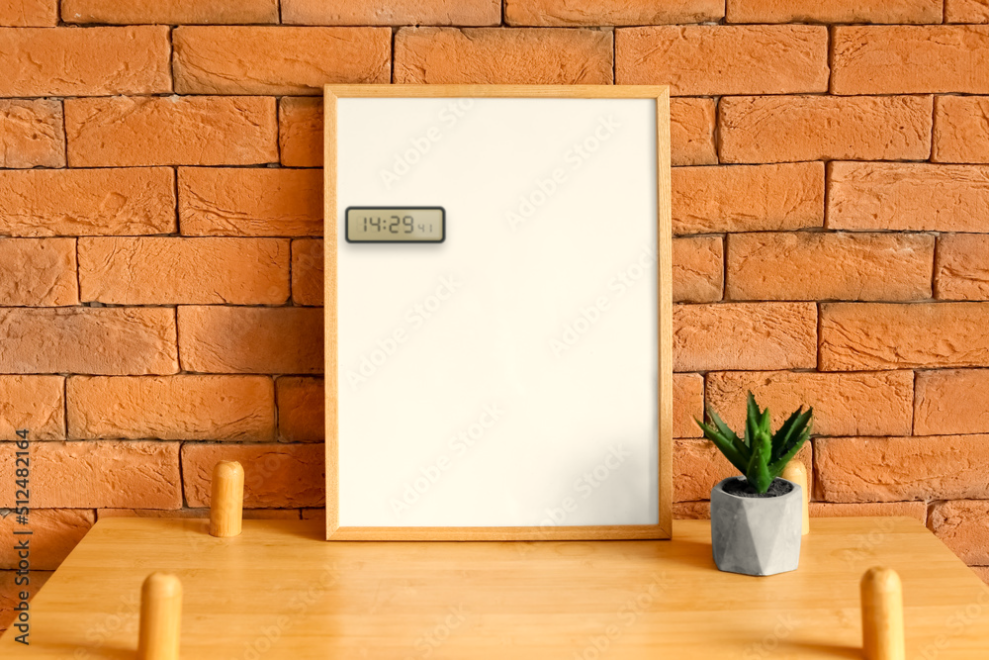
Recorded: 14,29
